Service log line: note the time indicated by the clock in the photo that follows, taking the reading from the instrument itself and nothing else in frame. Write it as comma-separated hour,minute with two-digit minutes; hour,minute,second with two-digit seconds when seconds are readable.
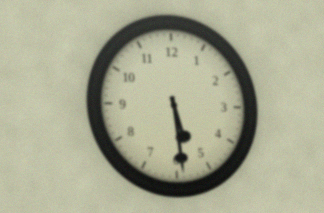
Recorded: 5,29
